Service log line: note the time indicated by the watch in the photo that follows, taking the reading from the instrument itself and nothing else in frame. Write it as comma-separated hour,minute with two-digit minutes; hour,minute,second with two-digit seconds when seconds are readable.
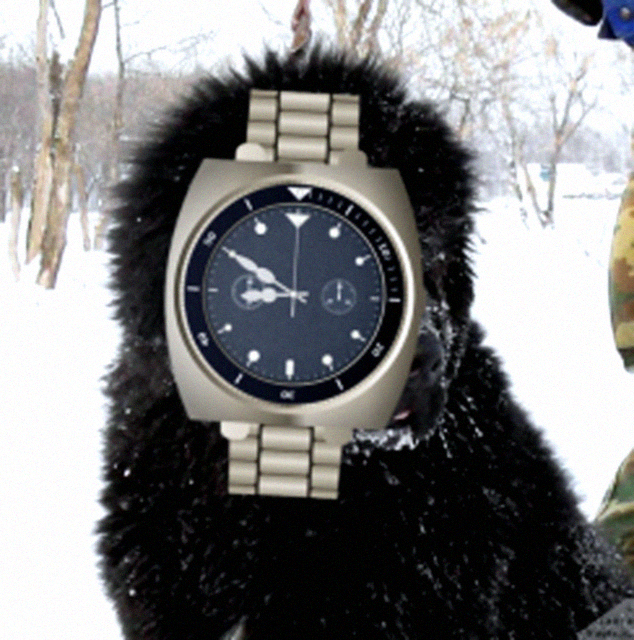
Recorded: 8,50
